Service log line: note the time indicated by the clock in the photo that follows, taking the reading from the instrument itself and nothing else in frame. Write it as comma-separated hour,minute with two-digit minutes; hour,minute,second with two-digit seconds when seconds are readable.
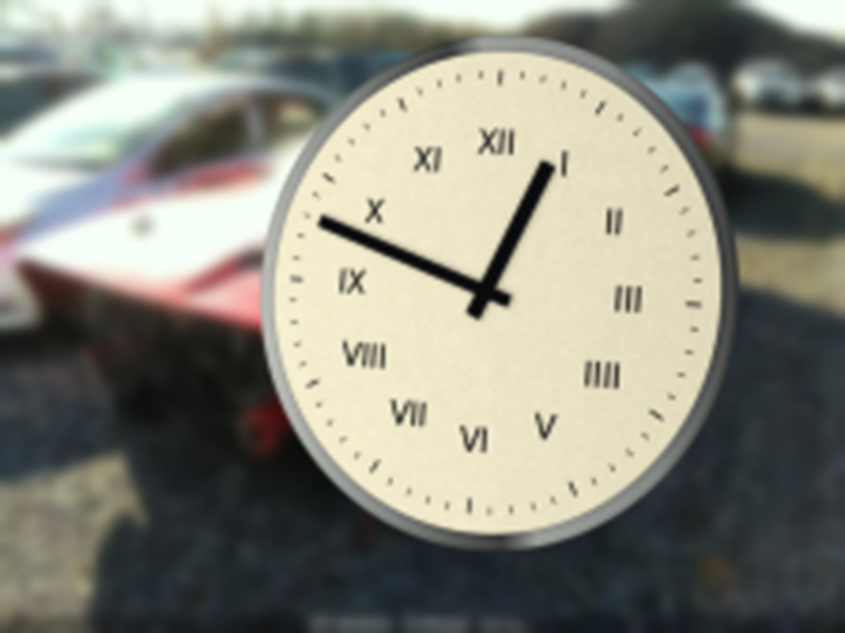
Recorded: 12,48
